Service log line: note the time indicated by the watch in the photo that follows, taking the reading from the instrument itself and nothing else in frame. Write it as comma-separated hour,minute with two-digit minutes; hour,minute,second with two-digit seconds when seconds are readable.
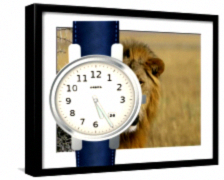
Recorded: 5,25
